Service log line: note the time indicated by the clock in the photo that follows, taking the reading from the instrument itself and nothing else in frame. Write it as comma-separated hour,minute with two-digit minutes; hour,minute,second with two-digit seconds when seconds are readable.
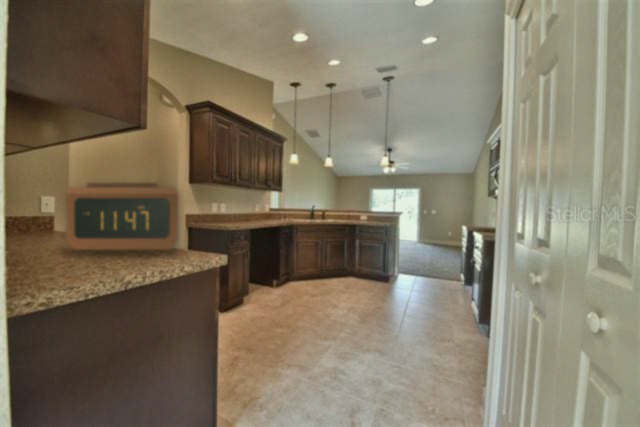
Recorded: 11,47
